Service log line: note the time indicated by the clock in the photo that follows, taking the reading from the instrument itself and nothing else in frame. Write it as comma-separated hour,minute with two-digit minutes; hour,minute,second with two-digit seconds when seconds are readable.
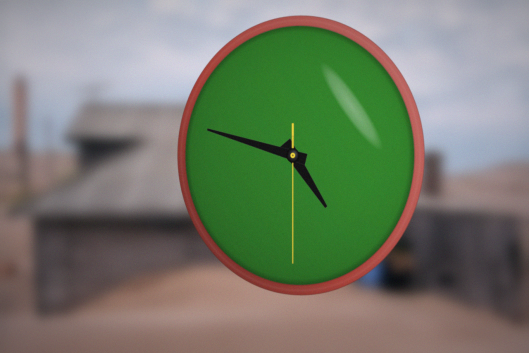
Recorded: 4,47,30
